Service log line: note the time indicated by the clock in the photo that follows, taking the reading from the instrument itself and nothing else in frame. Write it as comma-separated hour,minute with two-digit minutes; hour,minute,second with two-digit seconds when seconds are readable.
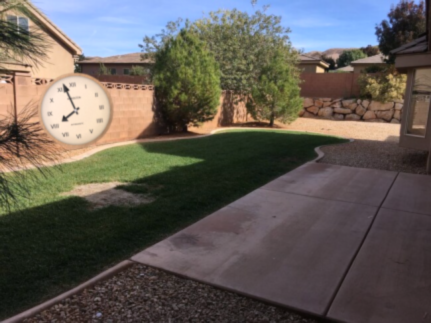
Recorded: 7,57
